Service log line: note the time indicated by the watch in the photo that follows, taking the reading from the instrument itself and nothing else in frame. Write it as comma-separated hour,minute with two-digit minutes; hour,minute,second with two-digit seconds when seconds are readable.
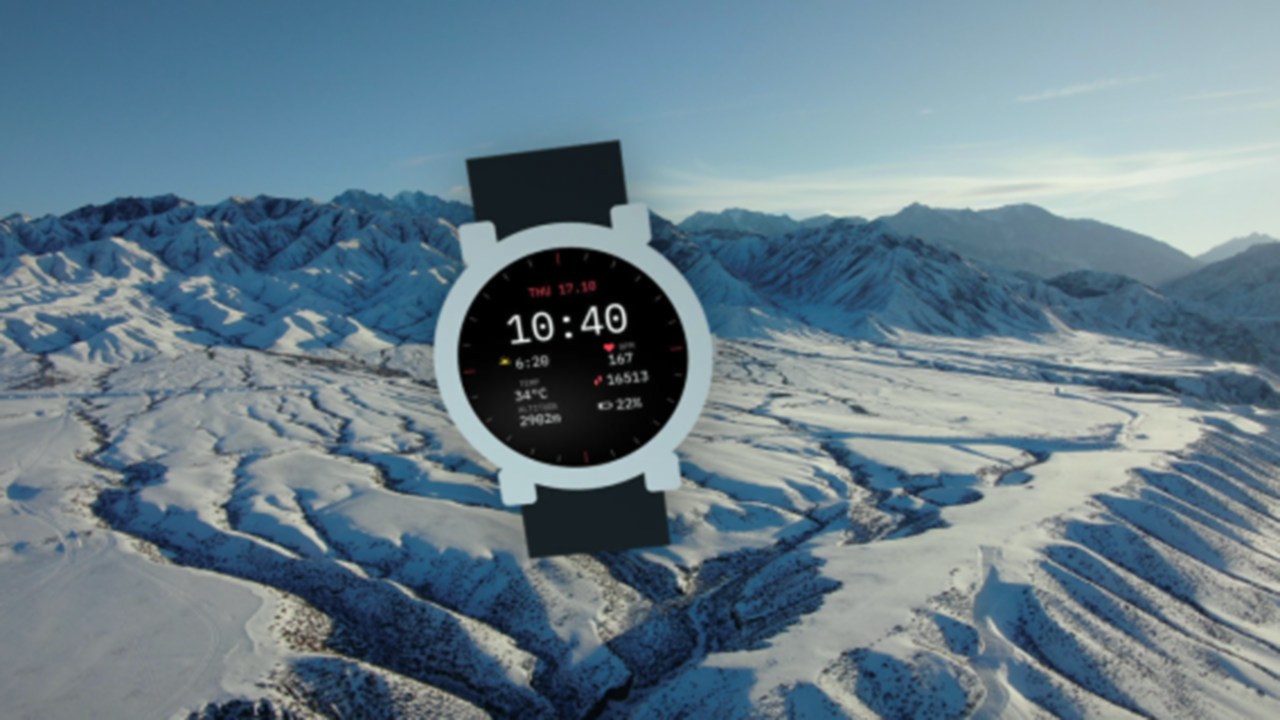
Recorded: 10,40
